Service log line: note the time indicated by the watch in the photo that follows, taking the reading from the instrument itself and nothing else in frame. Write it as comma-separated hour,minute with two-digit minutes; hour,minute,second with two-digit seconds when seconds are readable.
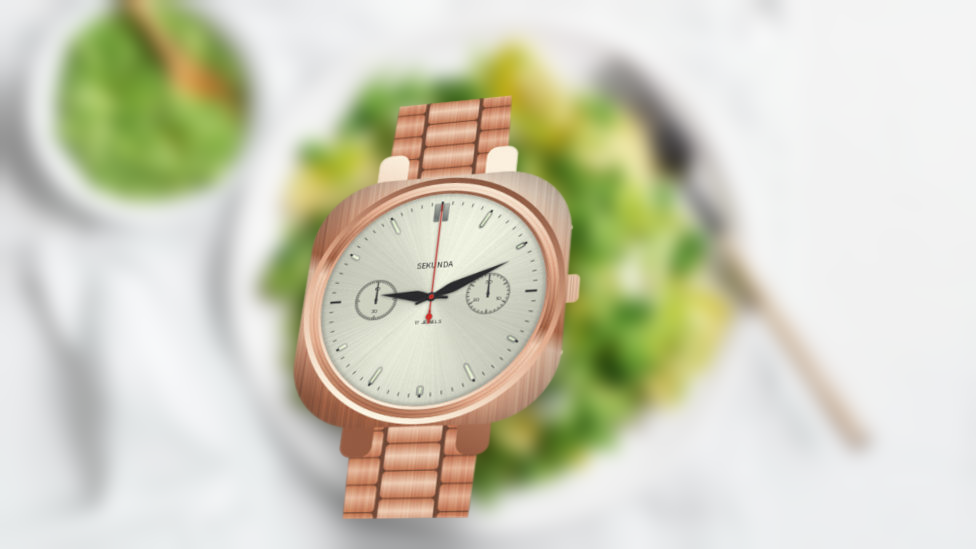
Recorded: 9,11
